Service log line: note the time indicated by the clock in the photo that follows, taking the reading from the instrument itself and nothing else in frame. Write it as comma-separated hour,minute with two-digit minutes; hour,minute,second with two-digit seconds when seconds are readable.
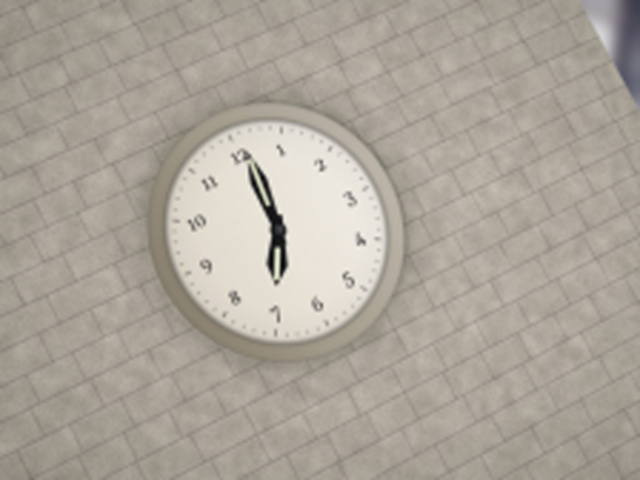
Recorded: 7,01
